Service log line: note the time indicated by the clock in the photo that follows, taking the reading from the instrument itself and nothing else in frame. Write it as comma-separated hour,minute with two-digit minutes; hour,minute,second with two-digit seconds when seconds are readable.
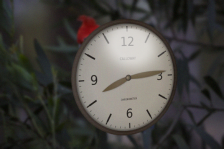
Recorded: 8,14
